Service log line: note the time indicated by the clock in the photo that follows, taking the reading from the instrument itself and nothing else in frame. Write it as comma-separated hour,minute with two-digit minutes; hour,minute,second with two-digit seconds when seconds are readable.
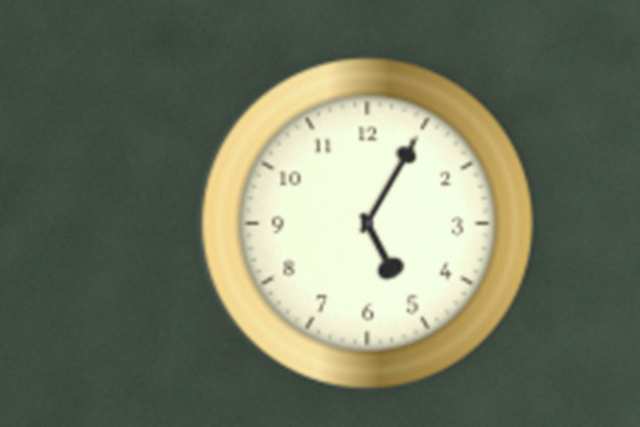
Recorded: 5,05
